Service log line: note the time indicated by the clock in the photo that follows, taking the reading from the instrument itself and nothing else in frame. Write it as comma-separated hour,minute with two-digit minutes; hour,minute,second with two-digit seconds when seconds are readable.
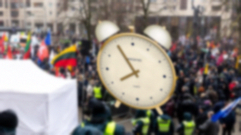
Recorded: 7,55
